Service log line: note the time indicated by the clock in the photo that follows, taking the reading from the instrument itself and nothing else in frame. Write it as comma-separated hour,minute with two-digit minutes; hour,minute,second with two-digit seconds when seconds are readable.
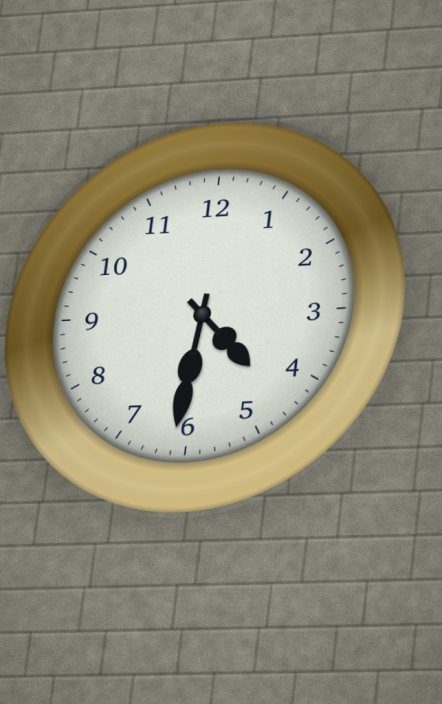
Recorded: 4,31
